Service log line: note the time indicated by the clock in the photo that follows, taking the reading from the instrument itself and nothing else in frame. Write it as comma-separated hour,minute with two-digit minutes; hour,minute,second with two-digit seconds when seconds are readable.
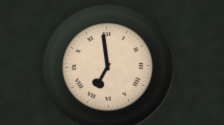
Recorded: 6,59
